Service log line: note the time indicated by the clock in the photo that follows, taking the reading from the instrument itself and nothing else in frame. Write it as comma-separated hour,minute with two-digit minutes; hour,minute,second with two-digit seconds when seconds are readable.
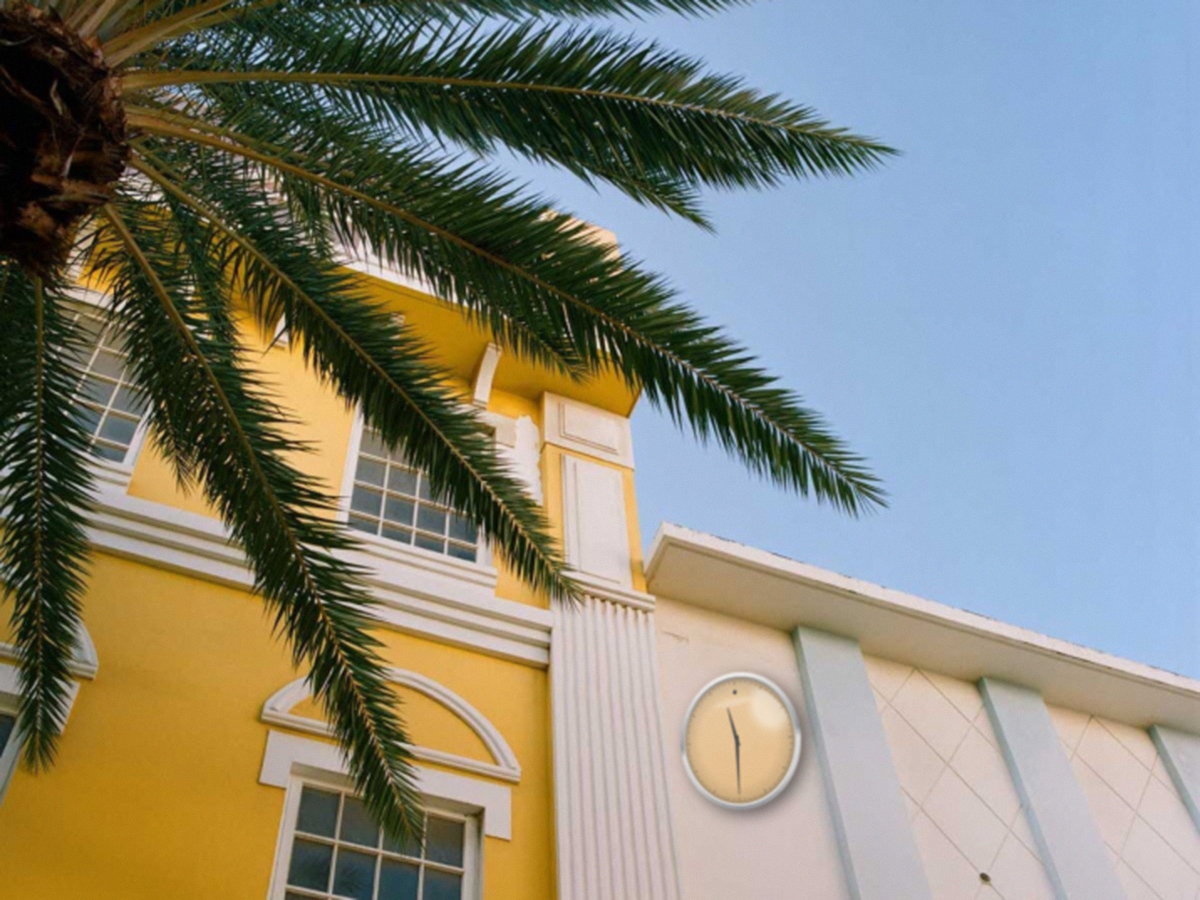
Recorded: 11,30
